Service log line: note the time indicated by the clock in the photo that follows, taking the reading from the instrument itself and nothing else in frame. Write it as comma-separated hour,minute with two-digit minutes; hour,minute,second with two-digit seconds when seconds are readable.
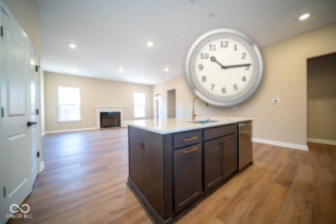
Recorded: 10,14
